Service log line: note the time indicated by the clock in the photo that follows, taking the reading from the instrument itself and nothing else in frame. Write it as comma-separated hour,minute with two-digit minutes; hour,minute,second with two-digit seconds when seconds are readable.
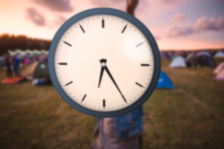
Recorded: 6,25
